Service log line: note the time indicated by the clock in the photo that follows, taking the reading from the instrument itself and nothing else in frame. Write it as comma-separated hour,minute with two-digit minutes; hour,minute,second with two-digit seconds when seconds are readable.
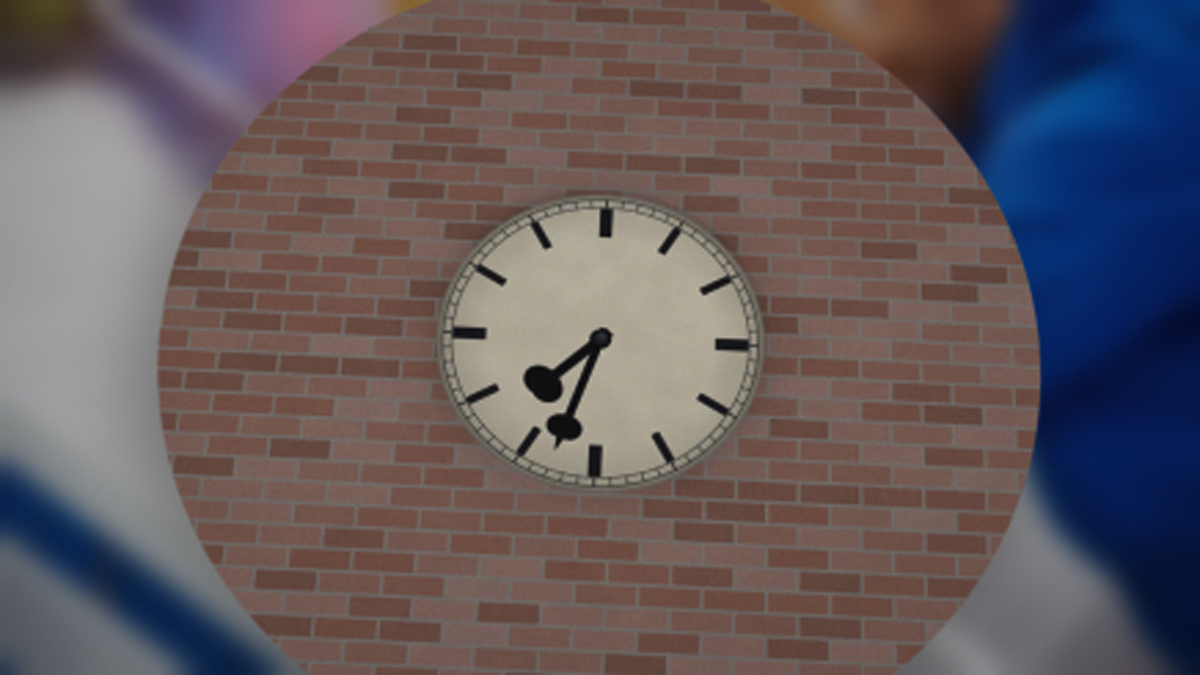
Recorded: 7,33
